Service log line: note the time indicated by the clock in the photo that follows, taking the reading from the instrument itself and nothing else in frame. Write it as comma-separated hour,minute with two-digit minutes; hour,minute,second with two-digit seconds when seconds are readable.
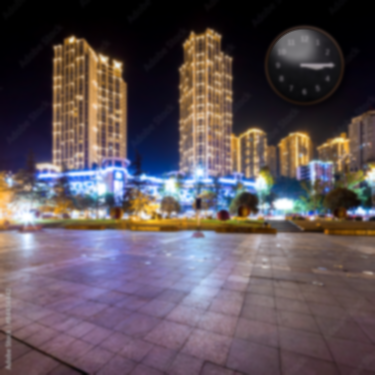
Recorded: 3,15
